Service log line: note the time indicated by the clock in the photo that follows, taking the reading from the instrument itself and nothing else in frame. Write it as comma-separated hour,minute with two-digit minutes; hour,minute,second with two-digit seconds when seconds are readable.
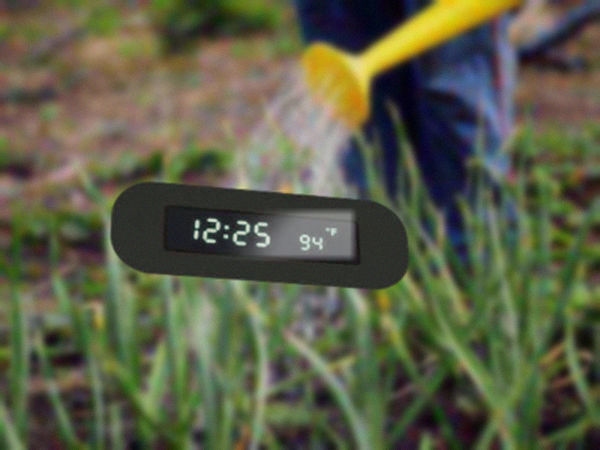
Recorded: 12,25
